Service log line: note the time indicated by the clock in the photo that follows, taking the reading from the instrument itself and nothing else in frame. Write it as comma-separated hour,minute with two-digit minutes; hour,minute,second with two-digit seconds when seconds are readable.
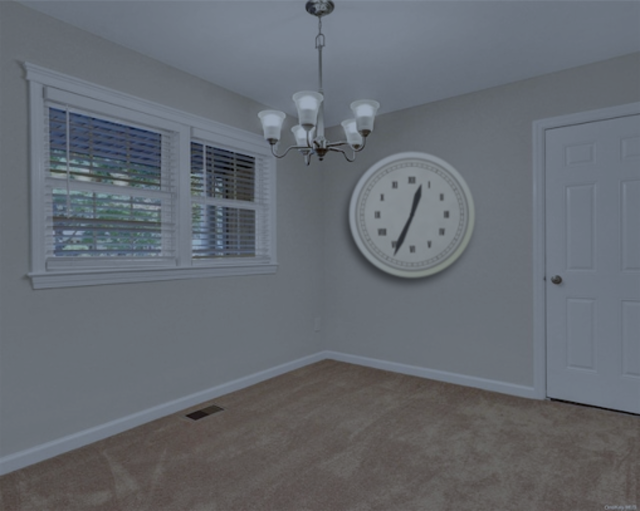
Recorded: 12,34
